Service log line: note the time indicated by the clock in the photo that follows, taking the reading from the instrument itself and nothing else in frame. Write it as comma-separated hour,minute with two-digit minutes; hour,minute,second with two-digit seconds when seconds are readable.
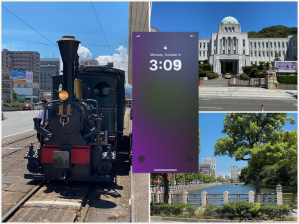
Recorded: 3,09
